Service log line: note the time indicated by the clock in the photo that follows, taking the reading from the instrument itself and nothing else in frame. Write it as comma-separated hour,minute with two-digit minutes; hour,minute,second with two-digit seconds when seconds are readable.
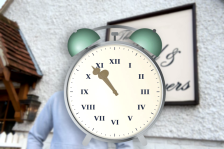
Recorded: 10,53
